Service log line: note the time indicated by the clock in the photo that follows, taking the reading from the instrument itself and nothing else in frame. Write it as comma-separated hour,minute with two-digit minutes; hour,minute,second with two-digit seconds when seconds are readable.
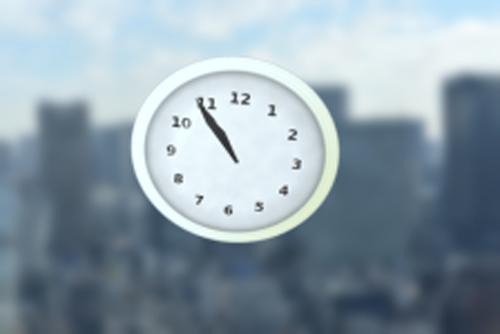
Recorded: 10,54
